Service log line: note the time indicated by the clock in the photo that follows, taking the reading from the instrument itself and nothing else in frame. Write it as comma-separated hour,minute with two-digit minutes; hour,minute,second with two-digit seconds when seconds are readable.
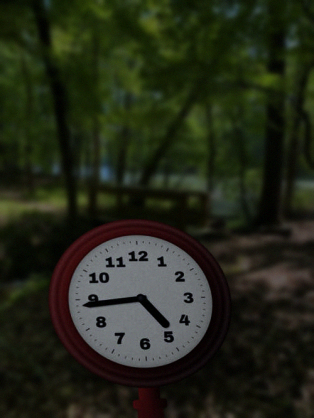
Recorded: 4,44
